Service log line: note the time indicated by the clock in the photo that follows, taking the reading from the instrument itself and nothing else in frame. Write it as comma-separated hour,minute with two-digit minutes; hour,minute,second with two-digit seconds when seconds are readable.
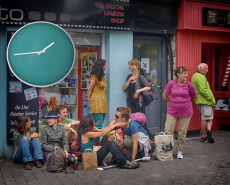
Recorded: 1,44
